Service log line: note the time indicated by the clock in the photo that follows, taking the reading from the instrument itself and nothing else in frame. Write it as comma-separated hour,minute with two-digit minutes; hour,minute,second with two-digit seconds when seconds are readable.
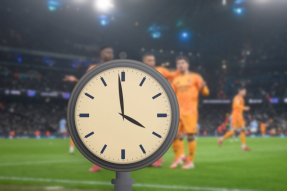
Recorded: 3,59
